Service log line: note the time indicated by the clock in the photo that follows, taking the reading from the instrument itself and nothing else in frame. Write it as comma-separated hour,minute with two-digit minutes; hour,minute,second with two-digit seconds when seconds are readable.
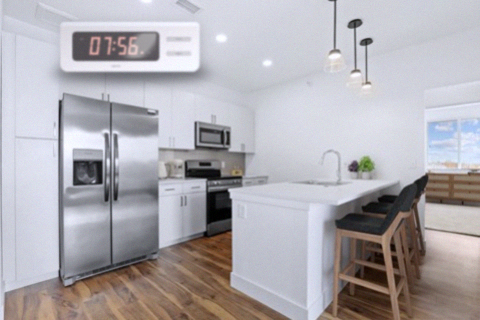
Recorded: 7,56
